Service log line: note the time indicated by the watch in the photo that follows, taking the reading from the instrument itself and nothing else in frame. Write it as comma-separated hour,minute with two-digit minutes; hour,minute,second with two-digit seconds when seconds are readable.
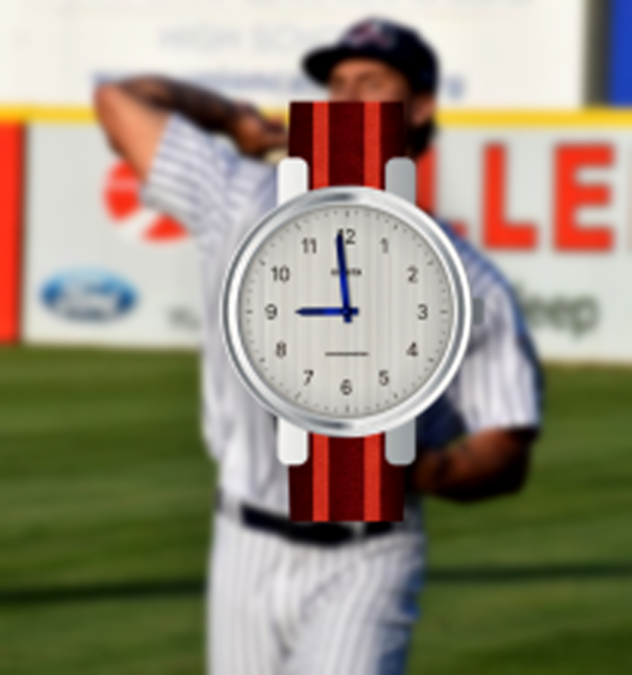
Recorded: 8,59
